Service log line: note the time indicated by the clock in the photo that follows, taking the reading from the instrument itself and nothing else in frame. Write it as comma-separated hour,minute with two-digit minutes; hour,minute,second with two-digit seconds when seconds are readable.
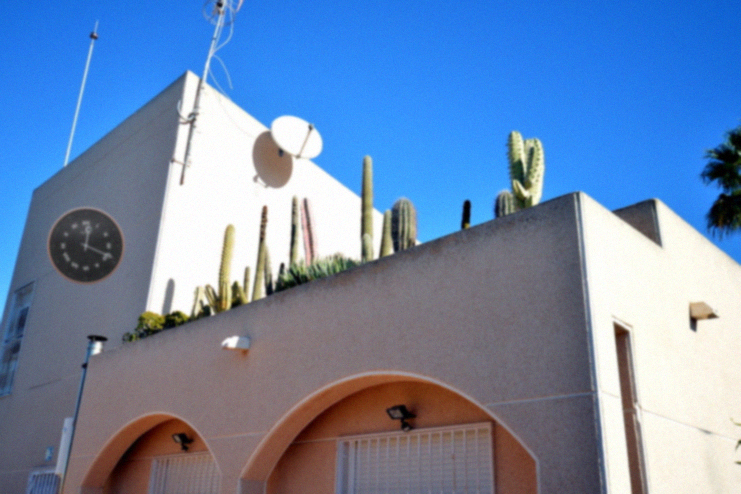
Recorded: 12,19
